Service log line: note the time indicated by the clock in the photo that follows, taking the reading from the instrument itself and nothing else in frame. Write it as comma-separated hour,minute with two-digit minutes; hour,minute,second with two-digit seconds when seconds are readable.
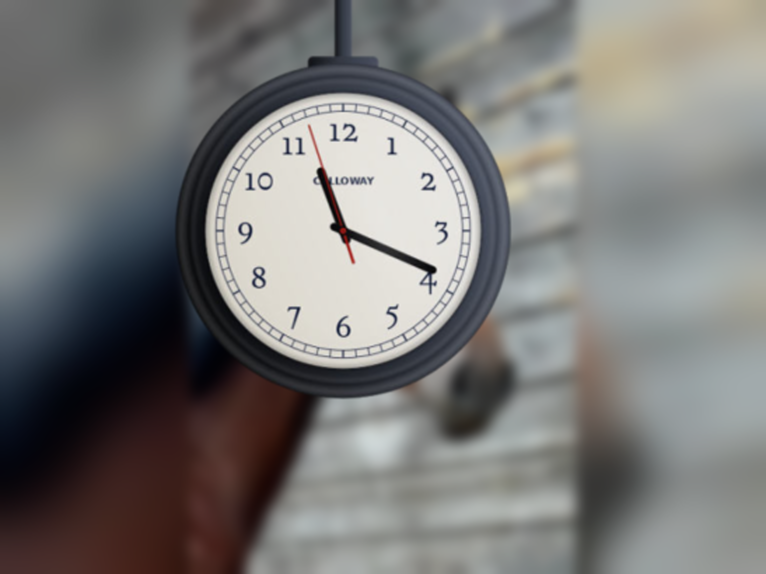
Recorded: 11,18,57
